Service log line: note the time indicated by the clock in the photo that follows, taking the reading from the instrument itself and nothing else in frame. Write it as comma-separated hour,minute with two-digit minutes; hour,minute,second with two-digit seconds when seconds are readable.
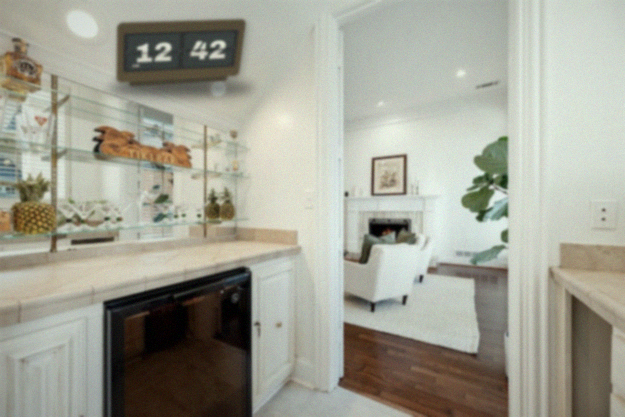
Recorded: 12,42
